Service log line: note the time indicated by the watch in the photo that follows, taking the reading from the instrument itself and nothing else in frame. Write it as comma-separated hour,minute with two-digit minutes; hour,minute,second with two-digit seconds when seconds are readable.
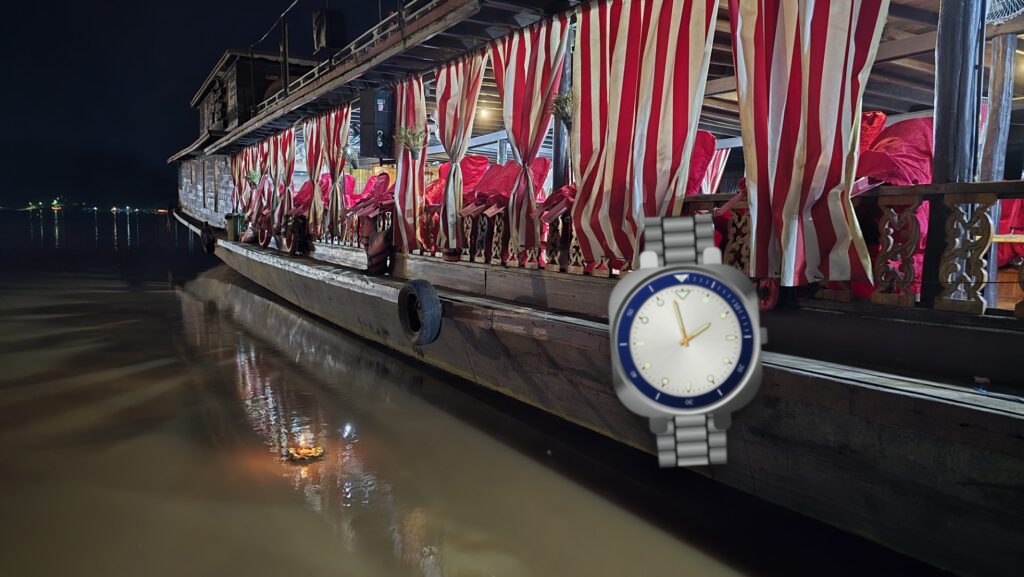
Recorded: 1,58
